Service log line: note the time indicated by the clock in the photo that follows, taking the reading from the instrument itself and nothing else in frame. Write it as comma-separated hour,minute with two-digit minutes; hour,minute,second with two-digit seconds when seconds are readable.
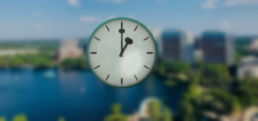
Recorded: 1,00
